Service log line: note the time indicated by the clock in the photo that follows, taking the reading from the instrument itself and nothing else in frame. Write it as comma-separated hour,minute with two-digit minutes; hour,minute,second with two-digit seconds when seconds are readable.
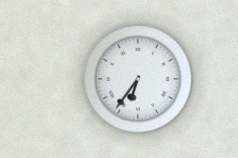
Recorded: 6,36
